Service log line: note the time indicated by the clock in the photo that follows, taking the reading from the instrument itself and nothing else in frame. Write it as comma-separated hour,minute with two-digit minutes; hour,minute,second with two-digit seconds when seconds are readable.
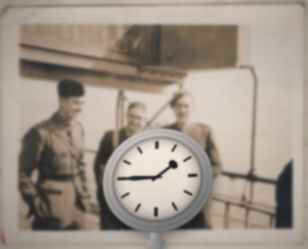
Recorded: 1,45
